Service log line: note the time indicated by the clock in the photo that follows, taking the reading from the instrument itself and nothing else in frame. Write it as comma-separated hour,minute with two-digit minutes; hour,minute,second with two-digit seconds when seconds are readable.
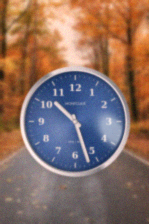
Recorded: 10,27
